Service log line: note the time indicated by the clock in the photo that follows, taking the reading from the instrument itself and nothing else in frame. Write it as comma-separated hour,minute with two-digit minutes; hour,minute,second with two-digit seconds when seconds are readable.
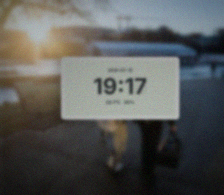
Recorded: 19,17
